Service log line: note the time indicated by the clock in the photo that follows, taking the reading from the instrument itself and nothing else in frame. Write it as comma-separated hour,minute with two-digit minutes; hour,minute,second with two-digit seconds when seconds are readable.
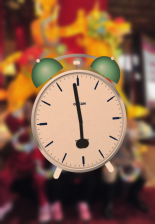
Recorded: 5,59
